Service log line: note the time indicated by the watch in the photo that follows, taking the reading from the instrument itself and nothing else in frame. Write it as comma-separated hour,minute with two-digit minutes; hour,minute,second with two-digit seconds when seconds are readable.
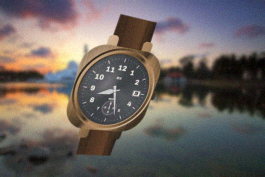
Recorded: 8,27
